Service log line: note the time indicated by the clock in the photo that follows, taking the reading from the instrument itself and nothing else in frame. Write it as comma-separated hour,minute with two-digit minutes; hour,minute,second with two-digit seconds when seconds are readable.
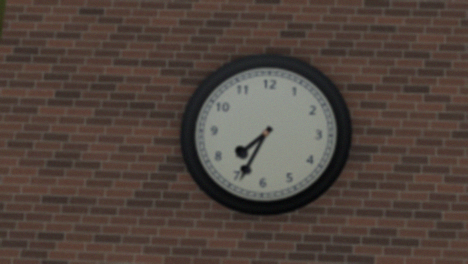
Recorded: 7,34
